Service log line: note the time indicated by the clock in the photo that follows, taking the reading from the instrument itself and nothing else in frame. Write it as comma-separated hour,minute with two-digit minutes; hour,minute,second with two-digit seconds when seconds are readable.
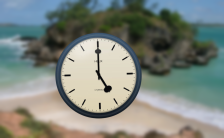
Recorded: 5,00
